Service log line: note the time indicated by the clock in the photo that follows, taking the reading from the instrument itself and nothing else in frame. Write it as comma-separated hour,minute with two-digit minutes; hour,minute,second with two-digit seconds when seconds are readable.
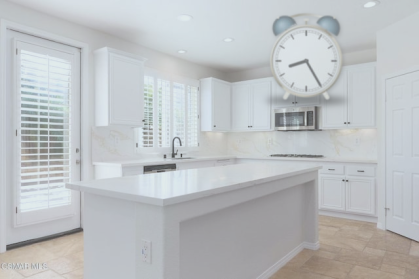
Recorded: 8,25
